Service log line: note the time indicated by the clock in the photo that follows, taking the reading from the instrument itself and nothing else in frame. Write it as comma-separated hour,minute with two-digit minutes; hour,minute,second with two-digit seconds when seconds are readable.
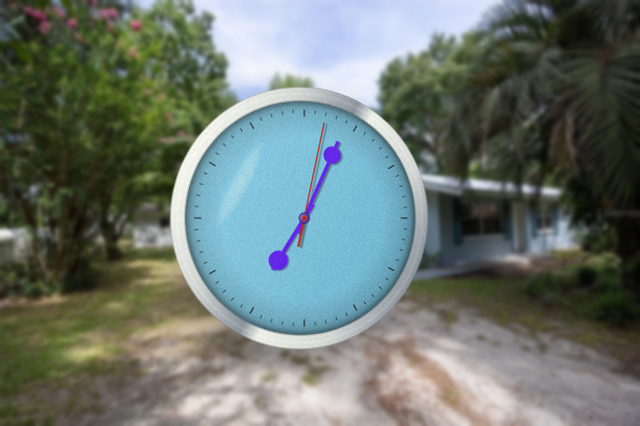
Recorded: 7,04,02
